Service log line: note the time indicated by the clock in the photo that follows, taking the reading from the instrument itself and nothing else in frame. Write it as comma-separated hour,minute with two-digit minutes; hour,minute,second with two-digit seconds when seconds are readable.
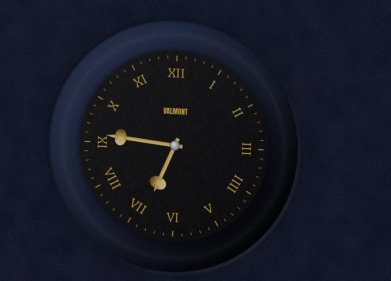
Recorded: 6,46
